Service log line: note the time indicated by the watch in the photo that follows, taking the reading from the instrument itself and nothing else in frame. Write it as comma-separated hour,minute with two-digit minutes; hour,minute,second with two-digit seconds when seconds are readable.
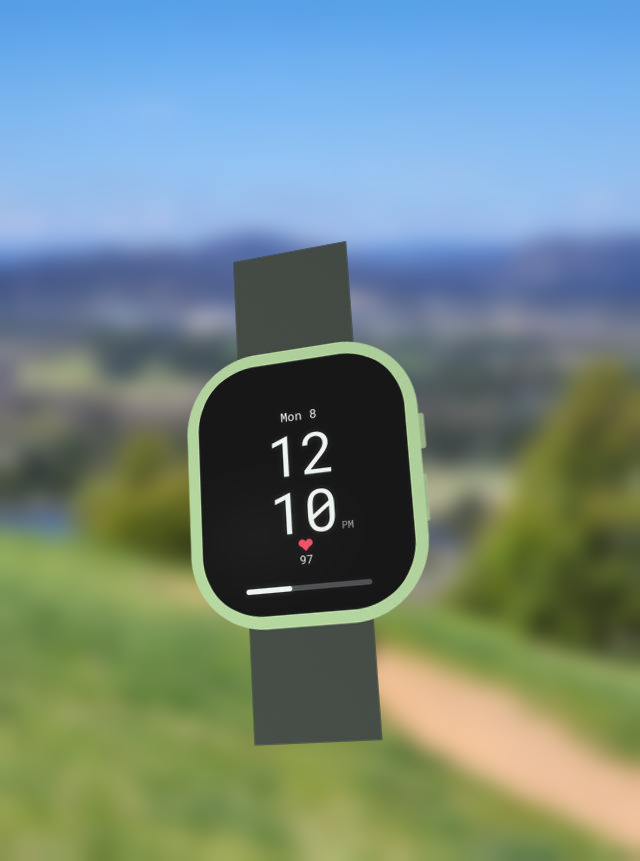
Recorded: 12,10
